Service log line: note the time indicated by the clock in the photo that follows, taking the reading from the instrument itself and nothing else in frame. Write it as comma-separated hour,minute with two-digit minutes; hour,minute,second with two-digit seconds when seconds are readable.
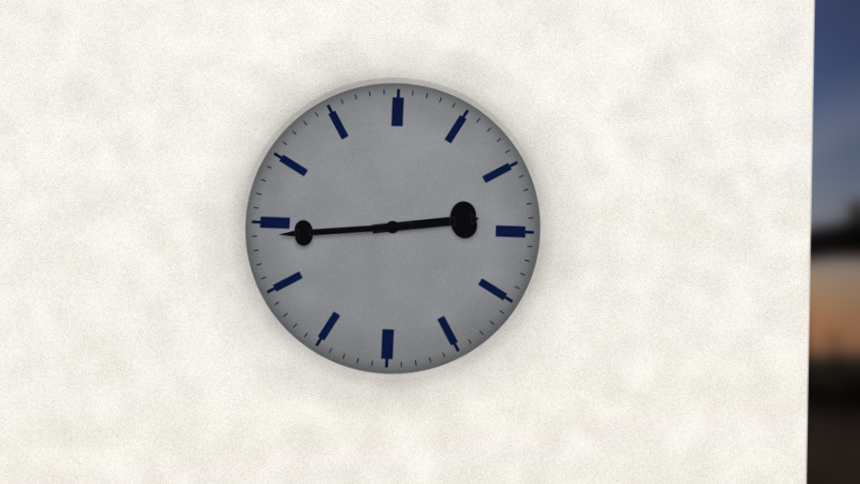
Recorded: 2,44
